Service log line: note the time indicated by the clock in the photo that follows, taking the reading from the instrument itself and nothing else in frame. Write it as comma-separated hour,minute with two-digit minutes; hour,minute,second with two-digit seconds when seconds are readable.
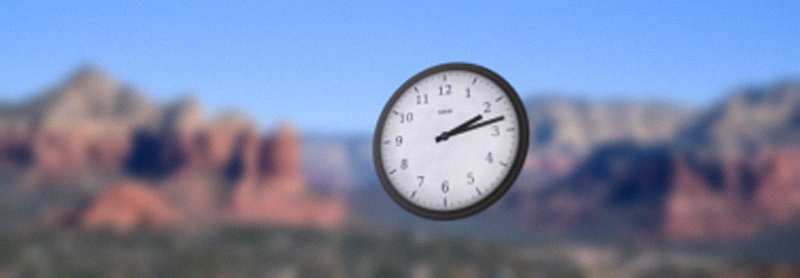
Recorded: 2,13
